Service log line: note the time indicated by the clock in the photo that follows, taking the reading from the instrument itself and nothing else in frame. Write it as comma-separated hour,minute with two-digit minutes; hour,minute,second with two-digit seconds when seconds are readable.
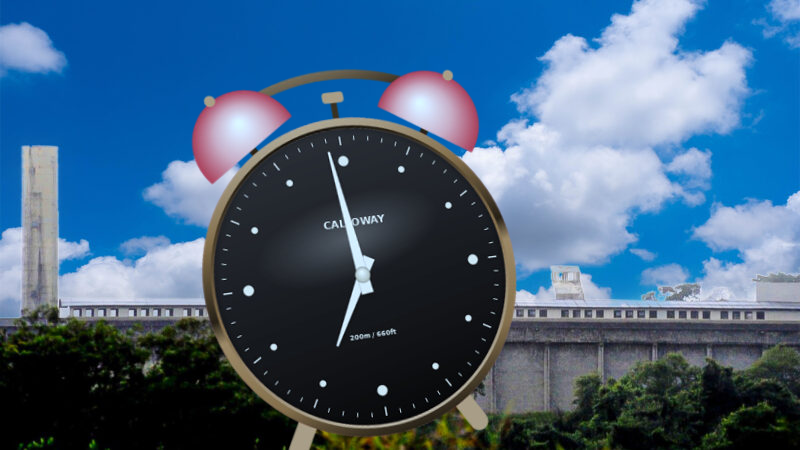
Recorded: 6,59
